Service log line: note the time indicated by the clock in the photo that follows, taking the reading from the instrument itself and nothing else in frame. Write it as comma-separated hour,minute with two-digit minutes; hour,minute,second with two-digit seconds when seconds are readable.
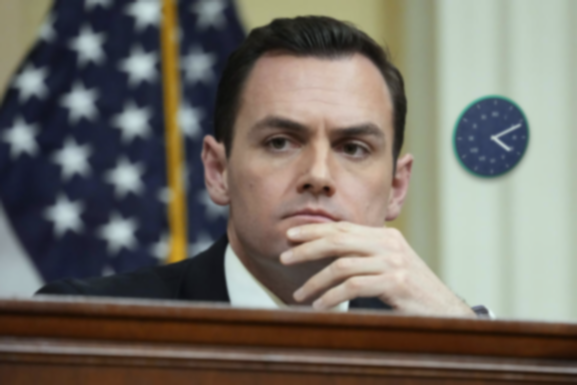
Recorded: 4,11
